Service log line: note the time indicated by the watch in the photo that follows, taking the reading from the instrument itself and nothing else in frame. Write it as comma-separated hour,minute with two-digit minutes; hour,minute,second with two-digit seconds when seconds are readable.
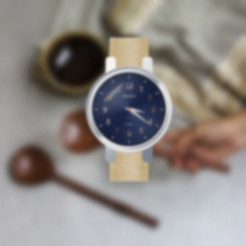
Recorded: 3,21
